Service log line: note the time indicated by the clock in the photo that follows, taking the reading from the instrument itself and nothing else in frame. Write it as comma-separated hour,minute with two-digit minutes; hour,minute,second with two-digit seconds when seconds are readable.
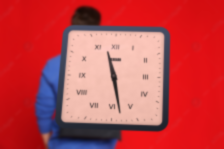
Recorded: 11,28
